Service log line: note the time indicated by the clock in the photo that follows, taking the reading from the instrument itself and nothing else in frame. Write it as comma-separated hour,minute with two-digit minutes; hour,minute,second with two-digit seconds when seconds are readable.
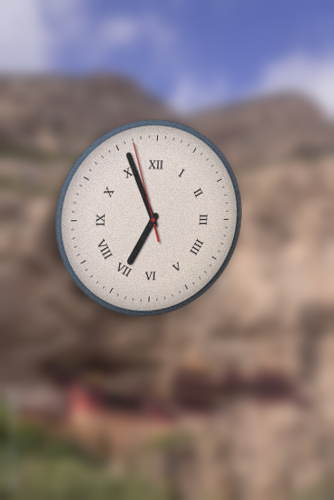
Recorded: 6,55,57
